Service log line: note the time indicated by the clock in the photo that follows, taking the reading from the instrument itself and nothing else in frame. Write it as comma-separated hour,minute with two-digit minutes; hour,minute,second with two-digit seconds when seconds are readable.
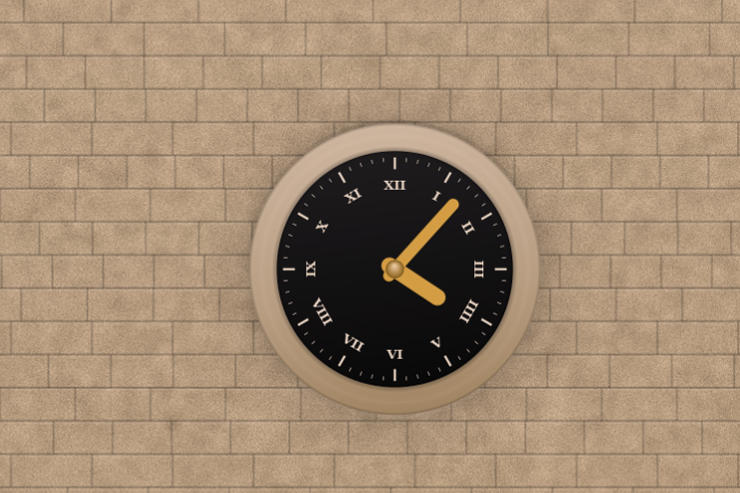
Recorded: 4,07
